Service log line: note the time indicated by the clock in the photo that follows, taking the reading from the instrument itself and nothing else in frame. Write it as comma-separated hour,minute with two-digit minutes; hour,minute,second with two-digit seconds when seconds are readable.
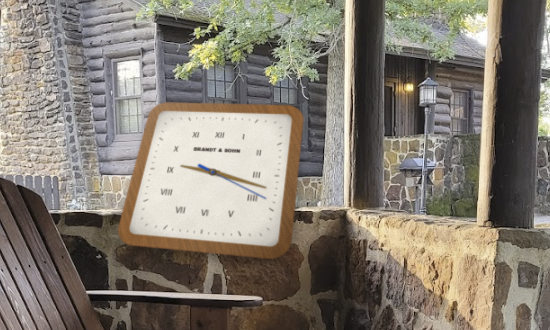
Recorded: 9,17,19
